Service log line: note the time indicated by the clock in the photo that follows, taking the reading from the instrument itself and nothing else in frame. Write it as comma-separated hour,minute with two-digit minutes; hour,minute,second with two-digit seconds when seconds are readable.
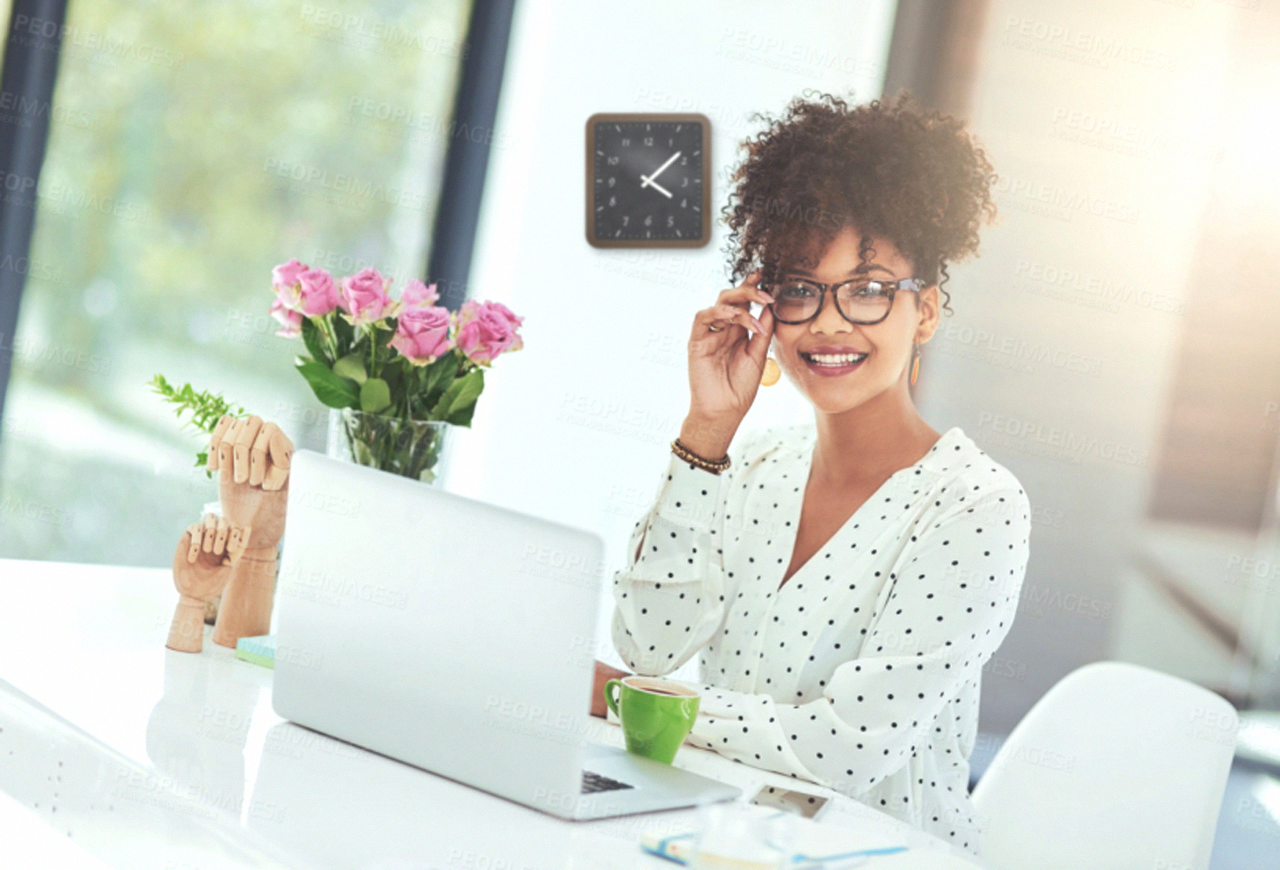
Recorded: 4,08
